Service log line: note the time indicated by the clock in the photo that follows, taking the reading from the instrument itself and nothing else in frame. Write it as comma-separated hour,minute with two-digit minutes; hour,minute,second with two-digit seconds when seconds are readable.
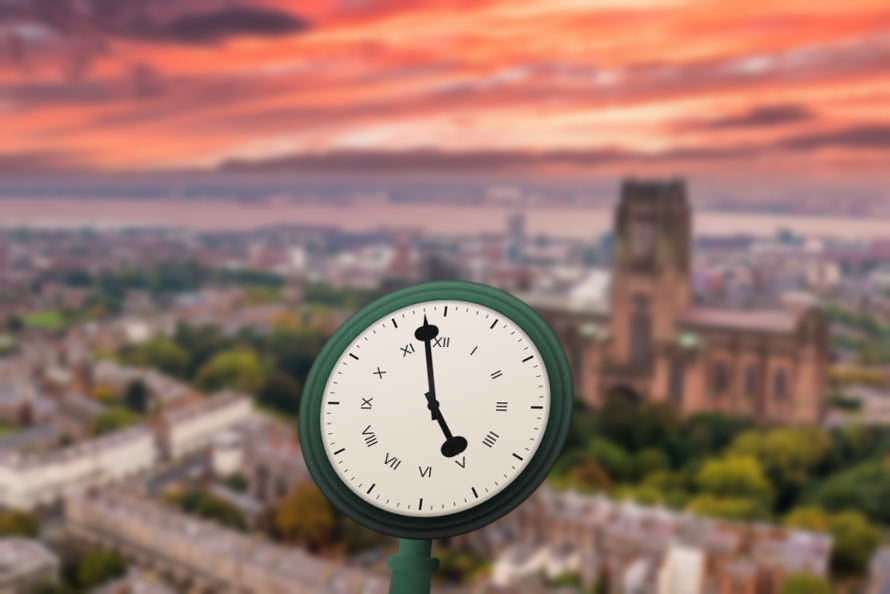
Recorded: 4,58
